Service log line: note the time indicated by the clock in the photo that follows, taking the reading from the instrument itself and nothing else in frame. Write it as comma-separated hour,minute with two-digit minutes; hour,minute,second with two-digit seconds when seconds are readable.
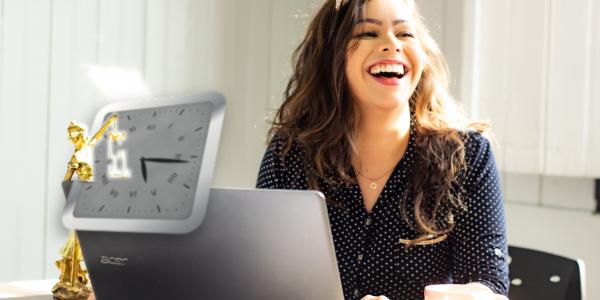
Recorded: 5,16
